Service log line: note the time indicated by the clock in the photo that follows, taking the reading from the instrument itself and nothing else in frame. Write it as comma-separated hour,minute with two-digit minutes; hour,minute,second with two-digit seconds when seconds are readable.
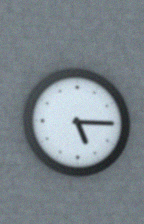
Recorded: 5,15
